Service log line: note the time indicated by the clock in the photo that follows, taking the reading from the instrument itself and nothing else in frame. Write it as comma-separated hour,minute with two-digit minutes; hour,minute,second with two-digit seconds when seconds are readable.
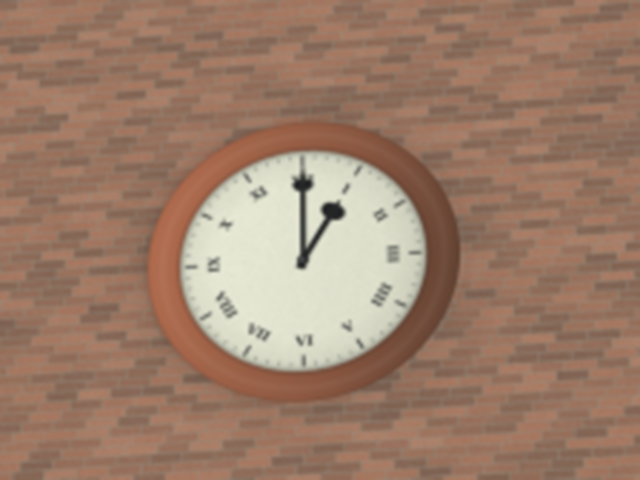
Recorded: 1,00
